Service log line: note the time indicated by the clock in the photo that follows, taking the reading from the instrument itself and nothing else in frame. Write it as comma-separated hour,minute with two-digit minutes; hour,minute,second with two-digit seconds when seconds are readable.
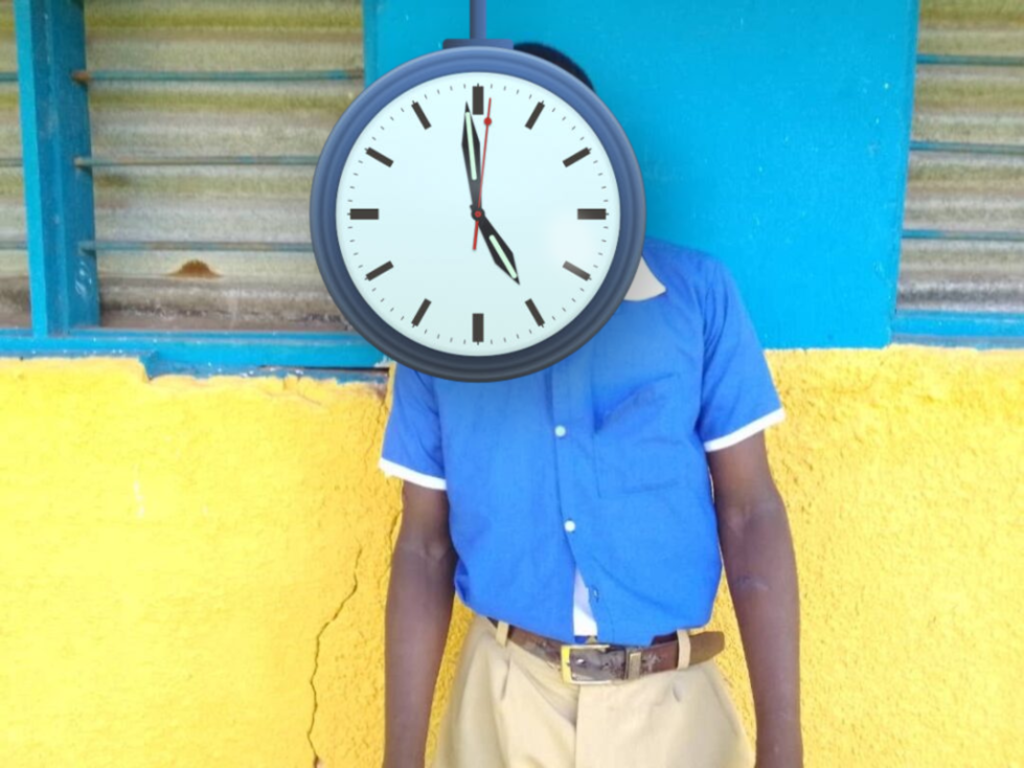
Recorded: 4,59,01
